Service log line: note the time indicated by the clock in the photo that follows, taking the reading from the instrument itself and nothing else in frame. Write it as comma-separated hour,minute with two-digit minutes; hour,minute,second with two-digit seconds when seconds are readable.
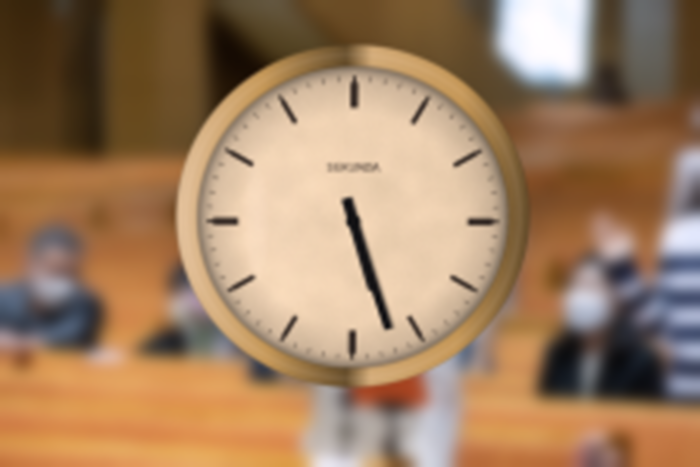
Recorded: 5,27
